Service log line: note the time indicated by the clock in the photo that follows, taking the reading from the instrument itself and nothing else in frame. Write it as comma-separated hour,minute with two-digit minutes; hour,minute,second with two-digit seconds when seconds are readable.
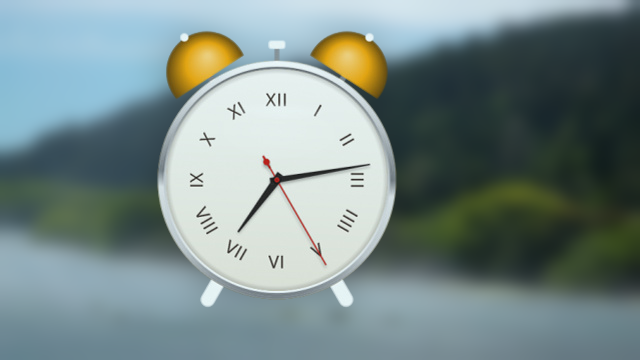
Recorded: 7,13,25
